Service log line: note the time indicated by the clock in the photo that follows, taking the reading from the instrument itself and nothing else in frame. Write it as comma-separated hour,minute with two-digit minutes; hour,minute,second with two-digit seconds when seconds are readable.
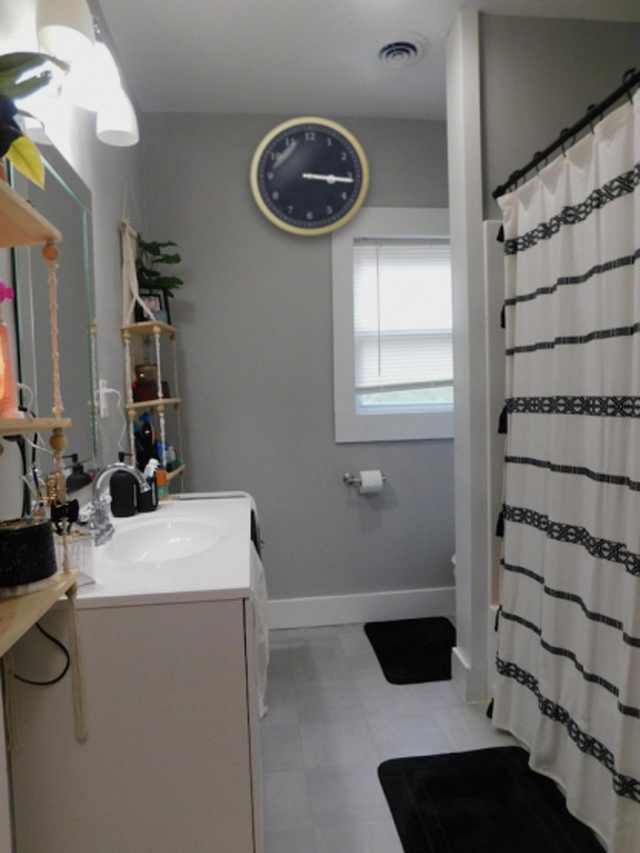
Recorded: 3,16
